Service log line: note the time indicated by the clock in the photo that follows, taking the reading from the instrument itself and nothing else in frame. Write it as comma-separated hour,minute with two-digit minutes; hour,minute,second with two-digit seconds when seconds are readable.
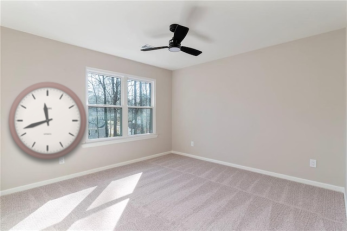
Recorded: 11,42
